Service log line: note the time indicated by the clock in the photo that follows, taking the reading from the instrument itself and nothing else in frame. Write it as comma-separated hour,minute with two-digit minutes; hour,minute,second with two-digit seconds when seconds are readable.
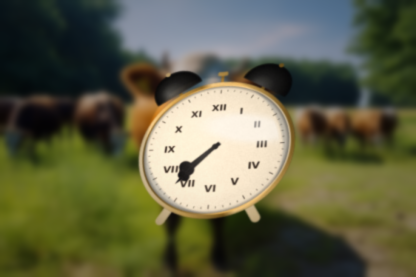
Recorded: 7,37
